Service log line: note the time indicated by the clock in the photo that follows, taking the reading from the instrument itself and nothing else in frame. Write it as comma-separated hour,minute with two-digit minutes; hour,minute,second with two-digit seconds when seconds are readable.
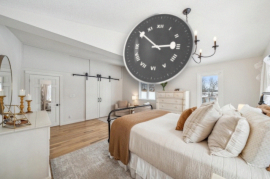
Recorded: 2,51
